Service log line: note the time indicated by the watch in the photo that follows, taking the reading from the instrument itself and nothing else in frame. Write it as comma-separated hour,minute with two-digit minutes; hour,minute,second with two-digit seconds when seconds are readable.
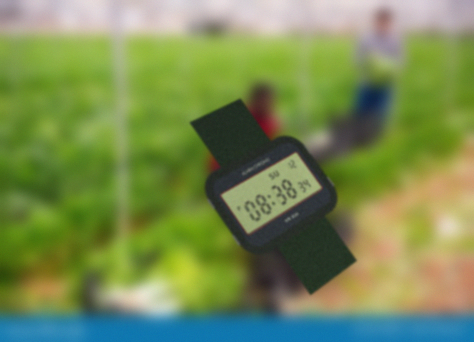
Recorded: 8,38
